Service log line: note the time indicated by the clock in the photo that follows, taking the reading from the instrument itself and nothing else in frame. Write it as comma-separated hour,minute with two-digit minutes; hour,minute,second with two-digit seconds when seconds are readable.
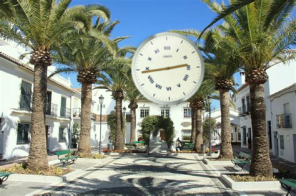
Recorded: 2,44
